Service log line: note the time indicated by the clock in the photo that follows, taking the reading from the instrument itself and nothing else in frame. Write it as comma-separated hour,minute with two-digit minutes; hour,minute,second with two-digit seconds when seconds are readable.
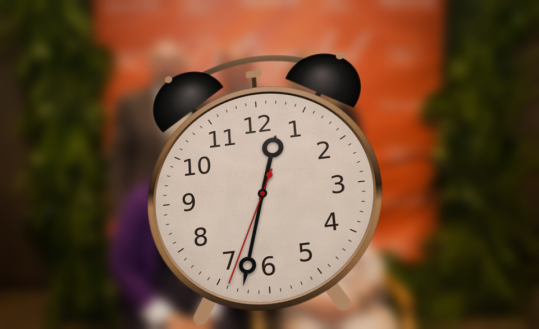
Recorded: 12,32,34
